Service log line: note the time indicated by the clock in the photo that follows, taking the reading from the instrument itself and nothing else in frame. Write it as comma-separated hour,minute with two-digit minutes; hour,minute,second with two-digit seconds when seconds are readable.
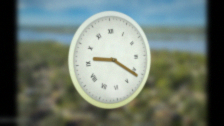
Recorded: 9,21
